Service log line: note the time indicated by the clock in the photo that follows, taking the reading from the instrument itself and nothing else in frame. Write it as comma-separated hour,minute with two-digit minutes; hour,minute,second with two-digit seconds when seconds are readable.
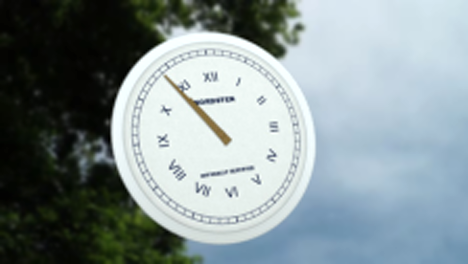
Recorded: 10,54
